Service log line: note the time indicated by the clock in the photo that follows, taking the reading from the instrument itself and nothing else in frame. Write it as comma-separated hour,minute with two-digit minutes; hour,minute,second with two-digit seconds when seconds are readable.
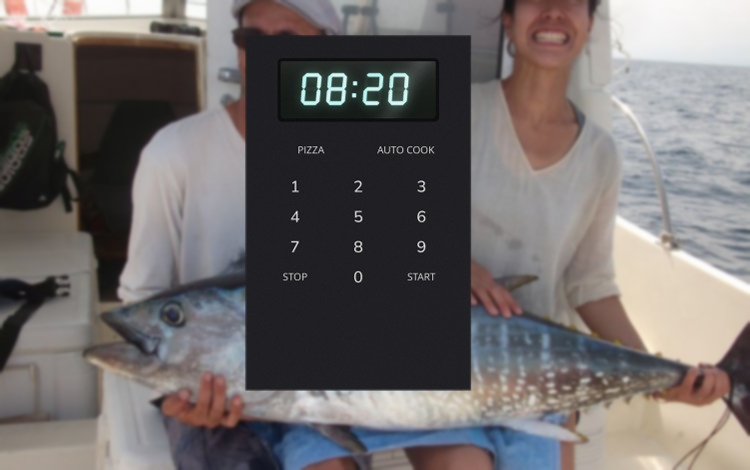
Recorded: 8,20
